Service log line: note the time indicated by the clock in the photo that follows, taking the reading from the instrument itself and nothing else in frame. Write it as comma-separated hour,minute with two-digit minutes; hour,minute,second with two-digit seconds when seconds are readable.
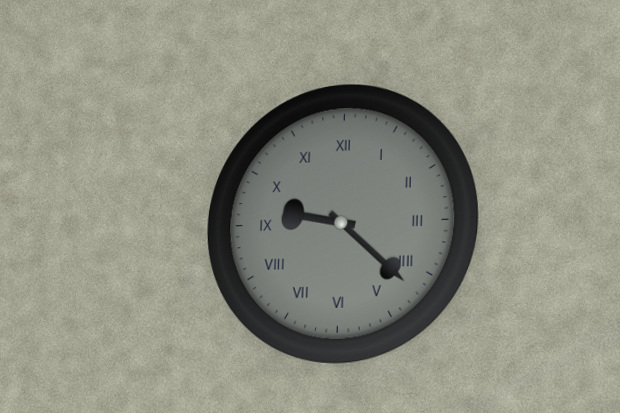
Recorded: 9,22
